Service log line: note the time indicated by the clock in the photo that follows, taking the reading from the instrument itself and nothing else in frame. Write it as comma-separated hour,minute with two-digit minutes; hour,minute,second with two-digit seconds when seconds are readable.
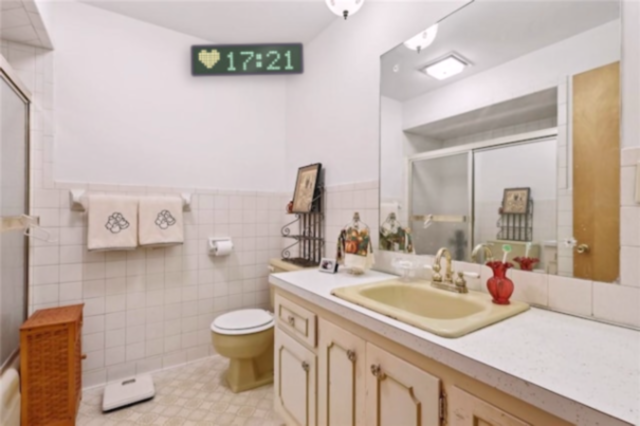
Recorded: 17,21
